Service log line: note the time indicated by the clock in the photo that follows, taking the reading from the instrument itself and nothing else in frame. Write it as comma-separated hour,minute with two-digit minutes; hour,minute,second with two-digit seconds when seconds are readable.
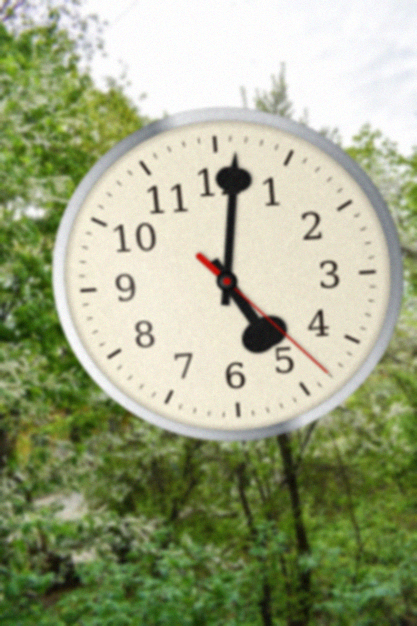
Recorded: 5,01,23
